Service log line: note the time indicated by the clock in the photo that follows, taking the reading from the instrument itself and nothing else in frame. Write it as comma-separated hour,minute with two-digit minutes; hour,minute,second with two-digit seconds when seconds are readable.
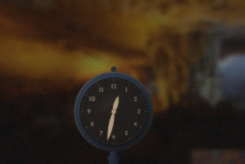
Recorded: 12,32
